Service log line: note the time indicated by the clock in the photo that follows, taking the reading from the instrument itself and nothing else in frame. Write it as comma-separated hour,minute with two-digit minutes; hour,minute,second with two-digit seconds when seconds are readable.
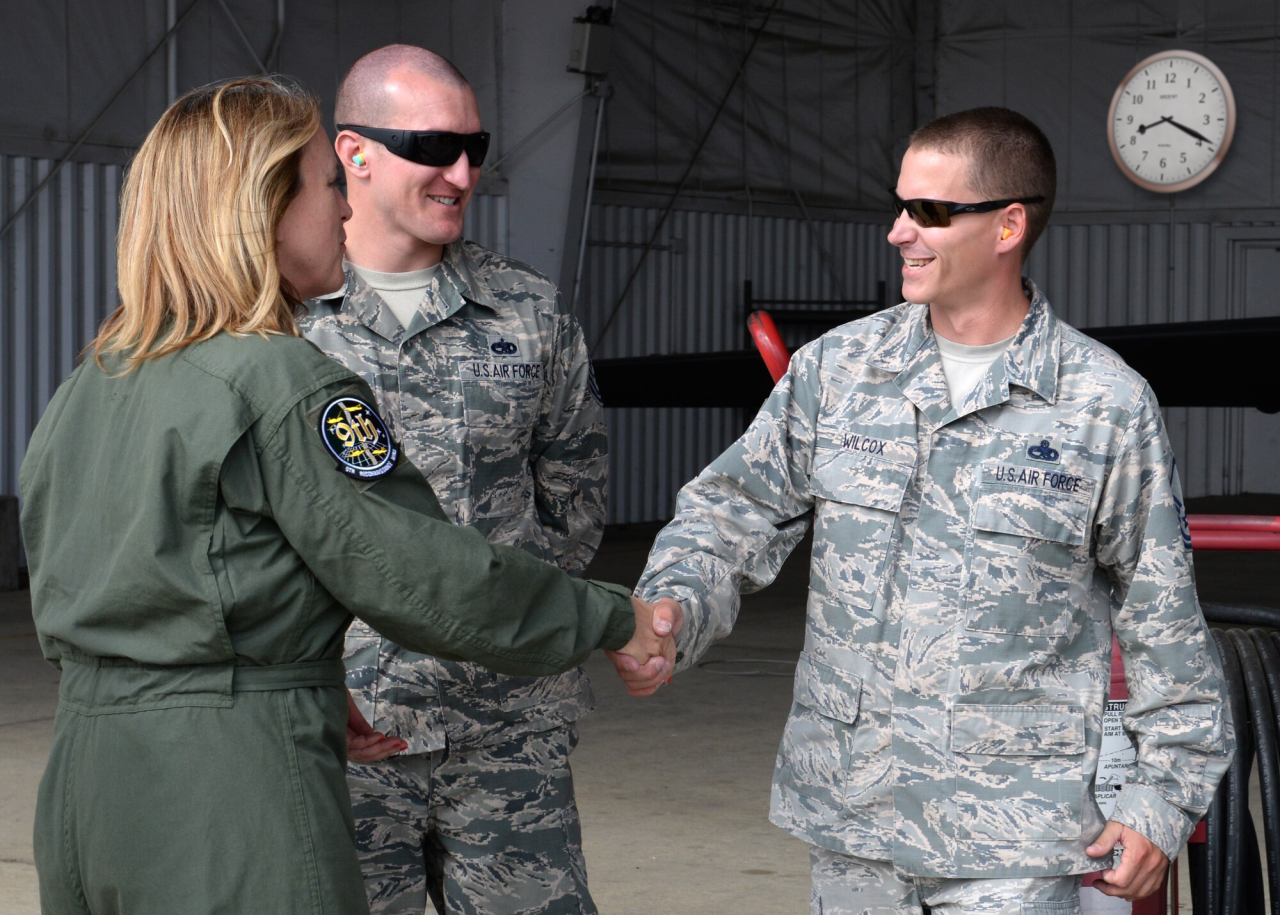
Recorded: 8,19
